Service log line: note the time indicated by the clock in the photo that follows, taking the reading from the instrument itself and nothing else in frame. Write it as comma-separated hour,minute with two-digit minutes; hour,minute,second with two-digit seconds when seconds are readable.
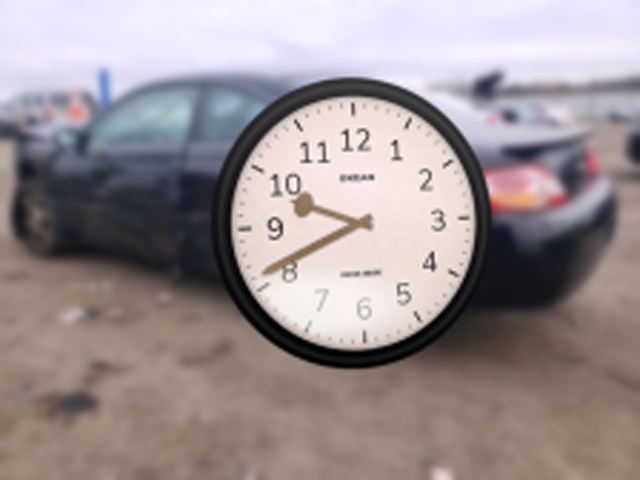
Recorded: 9,41
